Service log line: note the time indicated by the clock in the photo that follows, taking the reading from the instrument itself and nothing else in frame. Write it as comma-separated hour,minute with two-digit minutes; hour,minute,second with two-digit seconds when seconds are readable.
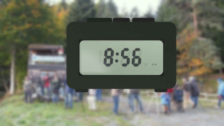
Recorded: 8,56
